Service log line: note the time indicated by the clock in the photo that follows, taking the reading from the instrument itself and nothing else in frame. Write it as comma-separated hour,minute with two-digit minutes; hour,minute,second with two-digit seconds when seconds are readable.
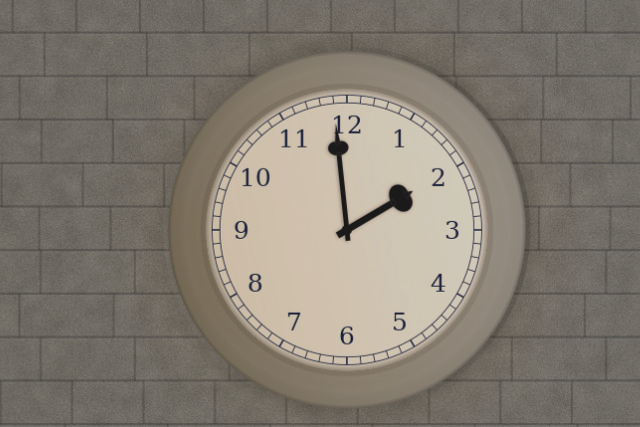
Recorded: 1,59
